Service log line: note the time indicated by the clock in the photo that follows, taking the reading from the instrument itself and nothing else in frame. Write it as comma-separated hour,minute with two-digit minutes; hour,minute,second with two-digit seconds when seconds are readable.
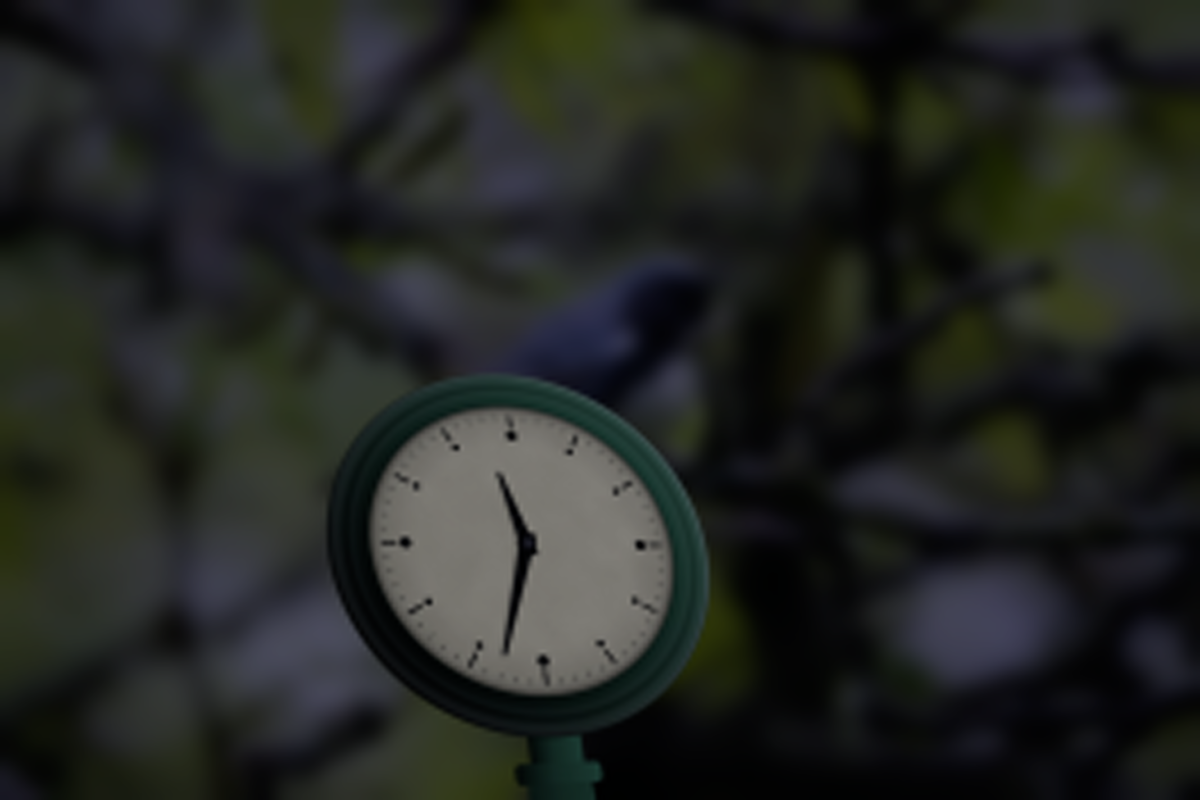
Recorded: 11,33
